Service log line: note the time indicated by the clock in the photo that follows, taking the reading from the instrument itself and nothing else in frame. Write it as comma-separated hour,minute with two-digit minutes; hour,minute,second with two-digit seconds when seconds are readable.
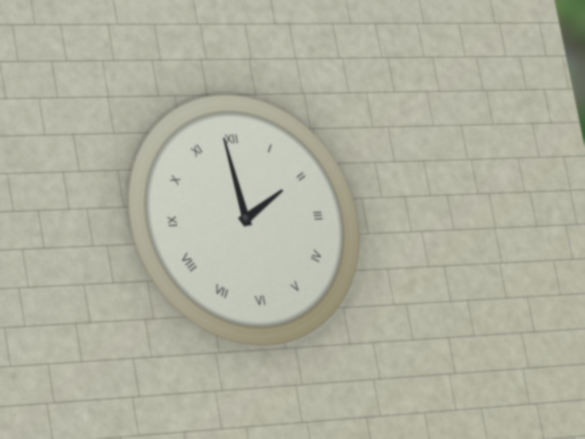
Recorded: 1,59
